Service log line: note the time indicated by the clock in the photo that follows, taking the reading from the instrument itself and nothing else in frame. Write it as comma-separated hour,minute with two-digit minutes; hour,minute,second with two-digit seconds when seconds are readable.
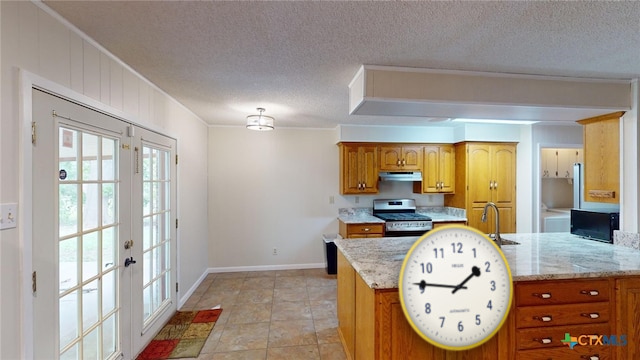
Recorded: 1,46
